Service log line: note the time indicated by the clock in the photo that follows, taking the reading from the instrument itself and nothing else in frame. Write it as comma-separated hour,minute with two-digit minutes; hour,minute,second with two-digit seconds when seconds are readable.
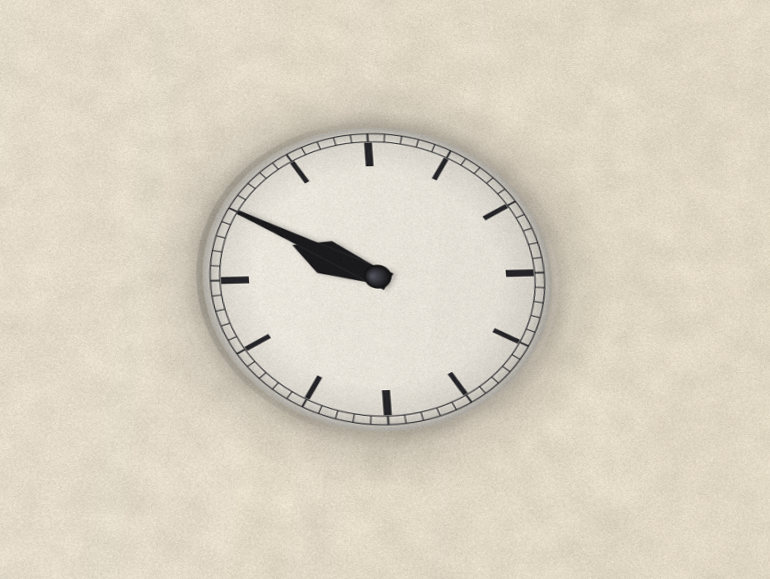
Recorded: 9,50
